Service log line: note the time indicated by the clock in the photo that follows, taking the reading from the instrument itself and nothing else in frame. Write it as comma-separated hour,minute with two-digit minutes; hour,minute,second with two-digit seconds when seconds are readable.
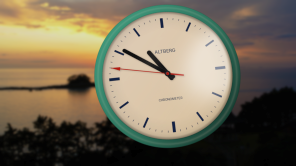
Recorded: 10,50,47
